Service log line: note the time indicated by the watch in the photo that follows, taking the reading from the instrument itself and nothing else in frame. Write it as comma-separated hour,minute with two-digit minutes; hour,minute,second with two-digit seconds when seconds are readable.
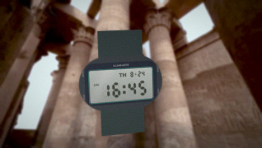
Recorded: 16,45
